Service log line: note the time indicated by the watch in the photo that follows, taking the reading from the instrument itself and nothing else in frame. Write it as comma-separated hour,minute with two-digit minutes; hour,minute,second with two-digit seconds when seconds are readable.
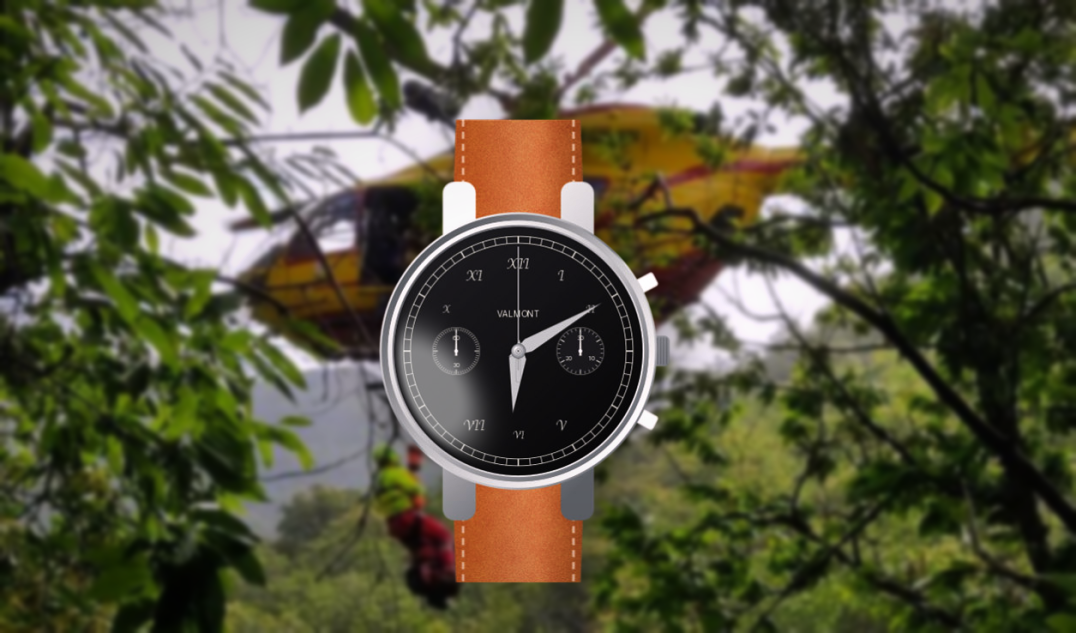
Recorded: 6,10
